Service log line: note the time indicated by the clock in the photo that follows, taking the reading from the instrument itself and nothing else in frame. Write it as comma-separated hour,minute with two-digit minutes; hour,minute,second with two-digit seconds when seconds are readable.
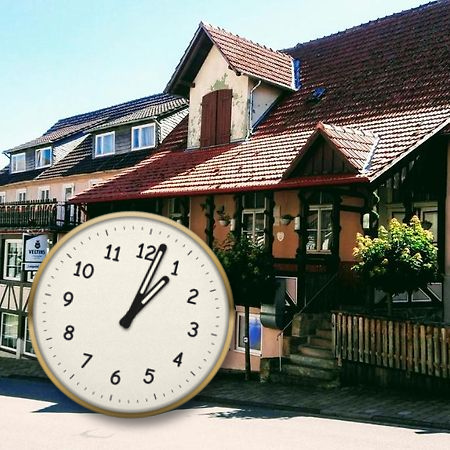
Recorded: 1,02
